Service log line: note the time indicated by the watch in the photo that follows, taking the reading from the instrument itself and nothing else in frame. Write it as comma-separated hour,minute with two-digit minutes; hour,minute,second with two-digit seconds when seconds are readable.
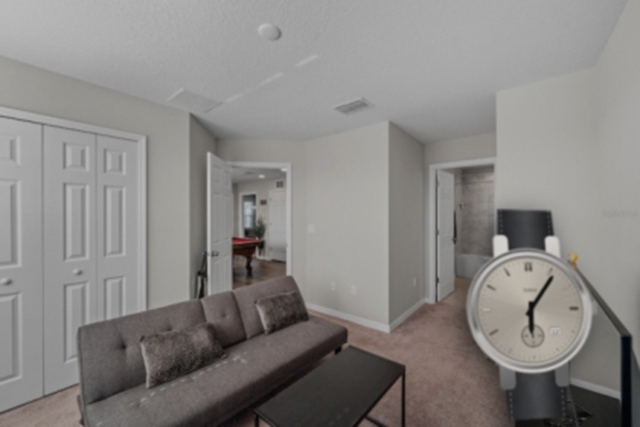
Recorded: 6,06
